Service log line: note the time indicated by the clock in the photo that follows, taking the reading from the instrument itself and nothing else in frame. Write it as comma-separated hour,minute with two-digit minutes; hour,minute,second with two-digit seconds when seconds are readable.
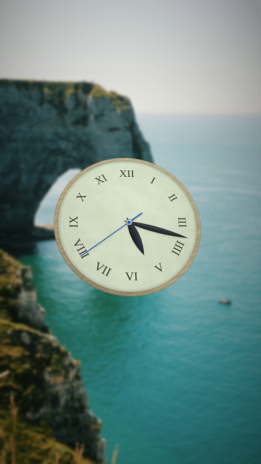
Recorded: 5,17,39
